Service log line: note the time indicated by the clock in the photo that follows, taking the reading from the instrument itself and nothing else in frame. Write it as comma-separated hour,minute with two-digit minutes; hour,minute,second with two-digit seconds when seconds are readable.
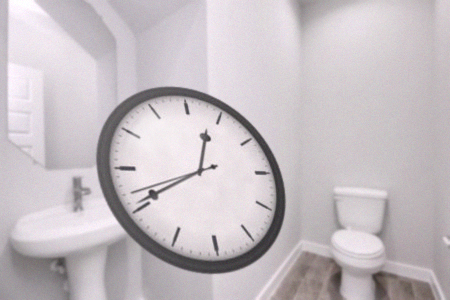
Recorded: 12,40,42
